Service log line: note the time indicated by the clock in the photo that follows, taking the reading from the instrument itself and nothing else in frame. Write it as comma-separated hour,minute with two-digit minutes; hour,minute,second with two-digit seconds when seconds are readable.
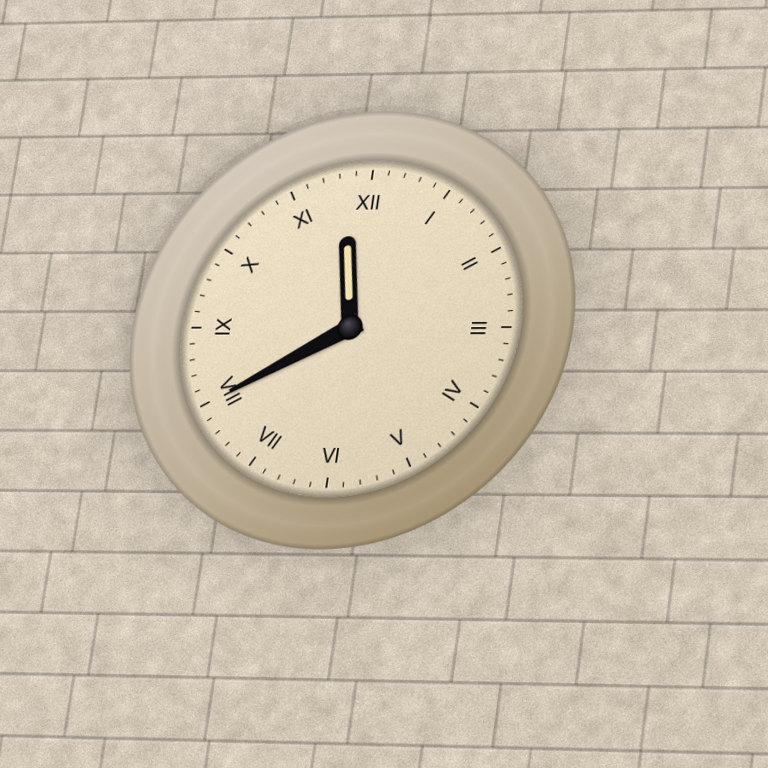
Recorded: 11,40
